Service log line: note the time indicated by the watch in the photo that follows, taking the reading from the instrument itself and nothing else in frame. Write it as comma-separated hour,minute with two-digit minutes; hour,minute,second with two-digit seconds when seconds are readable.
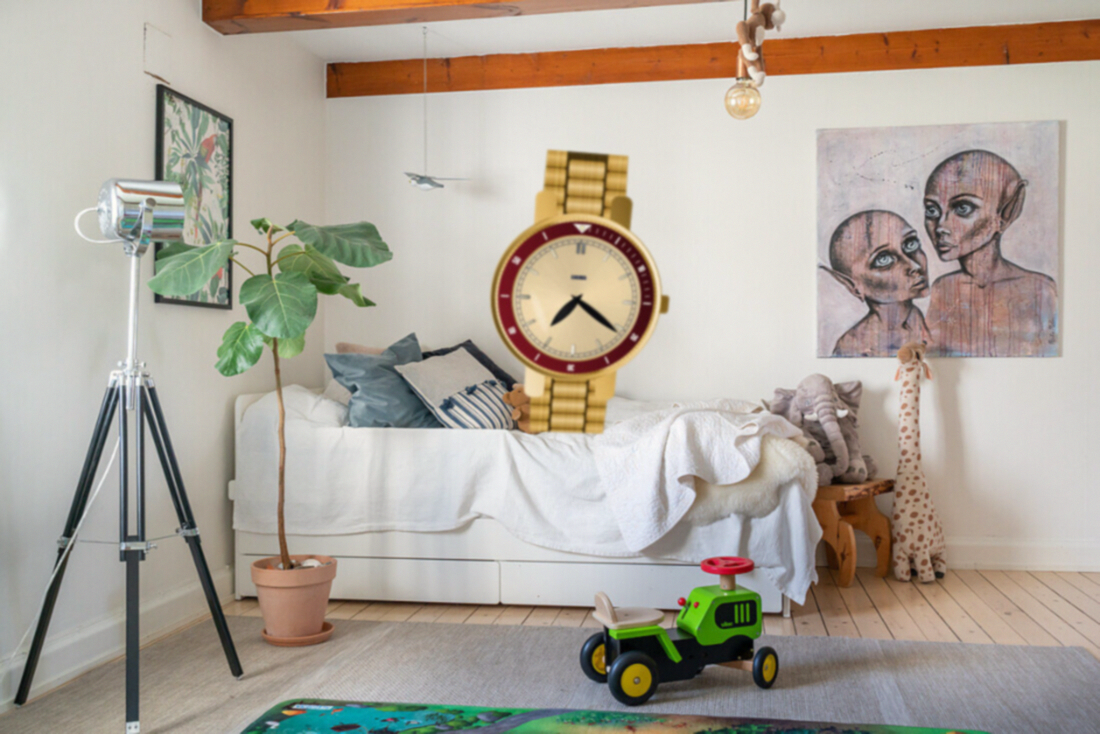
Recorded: 7,21
